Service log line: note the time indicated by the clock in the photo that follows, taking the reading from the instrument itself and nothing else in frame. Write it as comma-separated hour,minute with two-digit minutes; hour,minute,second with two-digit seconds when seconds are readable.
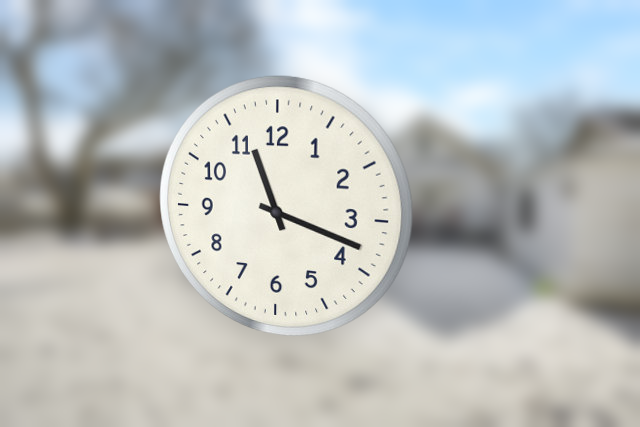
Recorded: 11,18
